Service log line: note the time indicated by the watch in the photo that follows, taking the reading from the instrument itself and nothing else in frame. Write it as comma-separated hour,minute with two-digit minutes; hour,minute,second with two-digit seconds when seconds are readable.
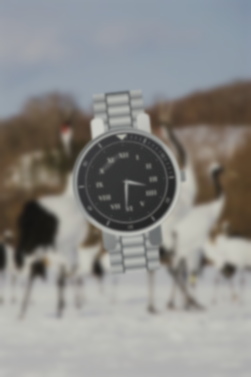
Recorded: 3,31
